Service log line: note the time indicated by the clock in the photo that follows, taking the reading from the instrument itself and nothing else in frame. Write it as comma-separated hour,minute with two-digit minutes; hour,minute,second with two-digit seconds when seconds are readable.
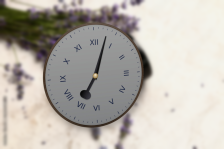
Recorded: 7,03
